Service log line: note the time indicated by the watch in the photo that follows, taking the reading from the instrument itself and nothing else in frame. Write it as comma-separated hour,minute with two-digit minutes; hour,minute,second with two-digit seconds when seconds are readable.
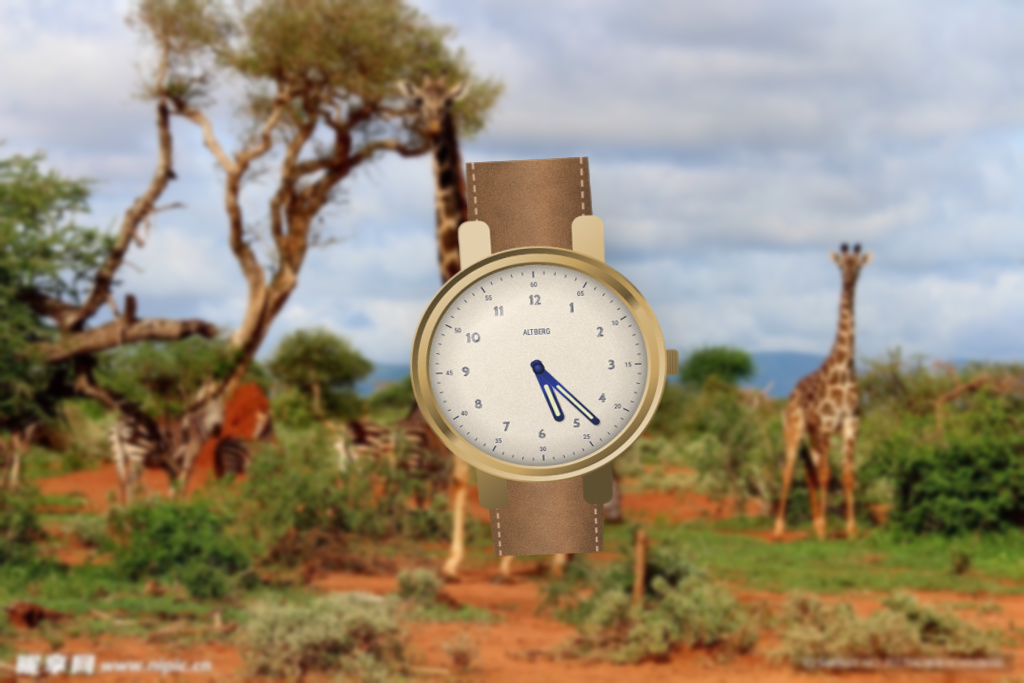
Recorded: 5,23
